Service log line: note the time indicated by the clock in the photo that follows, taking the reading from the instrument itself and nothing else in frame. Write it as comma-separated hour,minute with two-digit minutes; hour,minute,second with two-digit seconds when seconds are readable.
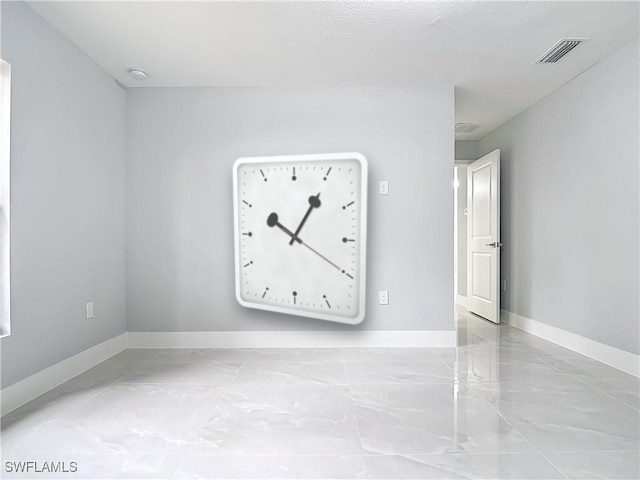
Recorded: 10,05,20
